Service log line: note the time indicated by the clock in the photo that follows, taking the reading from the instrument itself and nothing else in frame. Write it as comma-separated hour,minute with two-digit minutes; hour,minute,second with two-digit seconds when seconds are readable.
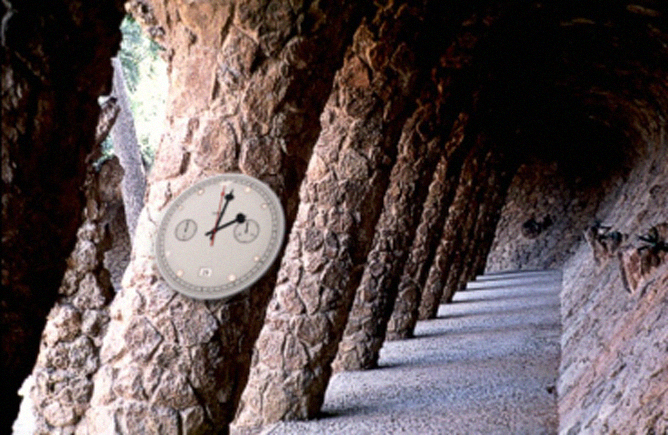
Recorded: 2,02
